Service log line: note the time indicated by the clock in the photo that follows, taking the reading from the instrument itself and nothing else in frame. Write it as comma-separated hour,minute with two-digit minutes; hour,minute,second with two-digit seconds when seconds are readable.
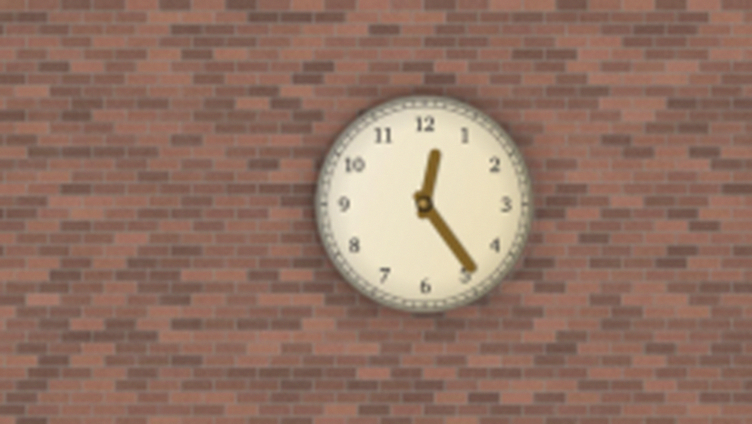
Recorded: 12,24
